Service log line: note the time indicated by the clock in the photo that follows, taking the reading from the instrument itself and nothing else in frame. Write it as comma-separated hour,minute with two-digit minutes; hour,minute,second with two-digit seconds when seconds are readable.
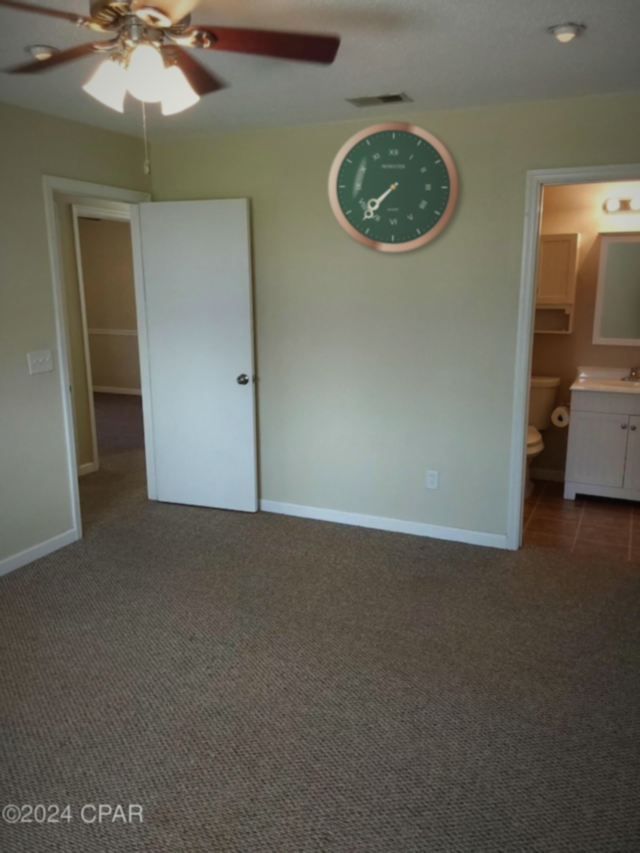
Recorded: 7,37
